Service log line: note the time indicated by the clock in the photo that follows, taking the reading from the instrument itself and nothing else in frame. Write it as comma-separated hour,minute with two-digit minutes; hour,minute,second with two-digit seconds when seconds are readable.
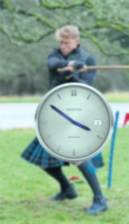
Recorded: 3,51
